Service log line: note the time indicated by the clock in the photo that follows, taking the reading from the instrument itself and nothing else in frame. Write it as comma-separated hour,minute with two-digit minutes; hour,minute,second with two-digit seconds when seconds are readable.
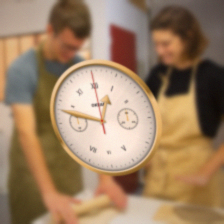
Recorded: 12,48
